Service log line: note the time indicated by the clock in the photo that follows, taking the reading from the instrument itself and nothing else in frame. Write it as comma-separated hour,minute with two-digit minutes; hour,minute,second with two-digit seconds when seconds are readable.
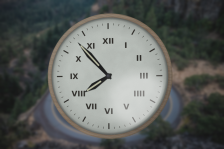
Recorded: 7,53
